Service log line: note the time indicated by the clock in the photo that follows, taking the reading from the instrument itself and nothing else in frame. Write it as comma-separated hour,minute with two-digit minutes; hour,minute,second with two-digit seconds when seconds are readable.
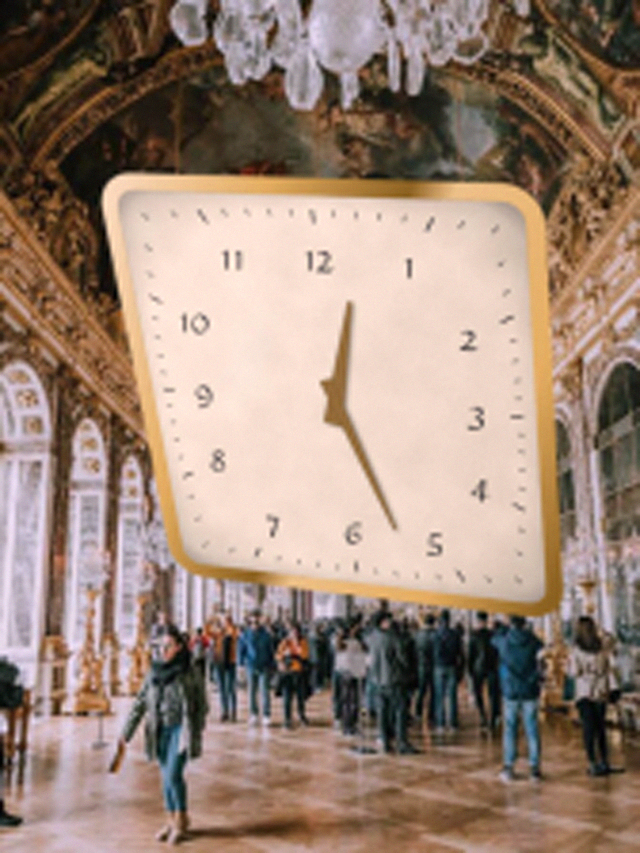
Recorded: 12,27
